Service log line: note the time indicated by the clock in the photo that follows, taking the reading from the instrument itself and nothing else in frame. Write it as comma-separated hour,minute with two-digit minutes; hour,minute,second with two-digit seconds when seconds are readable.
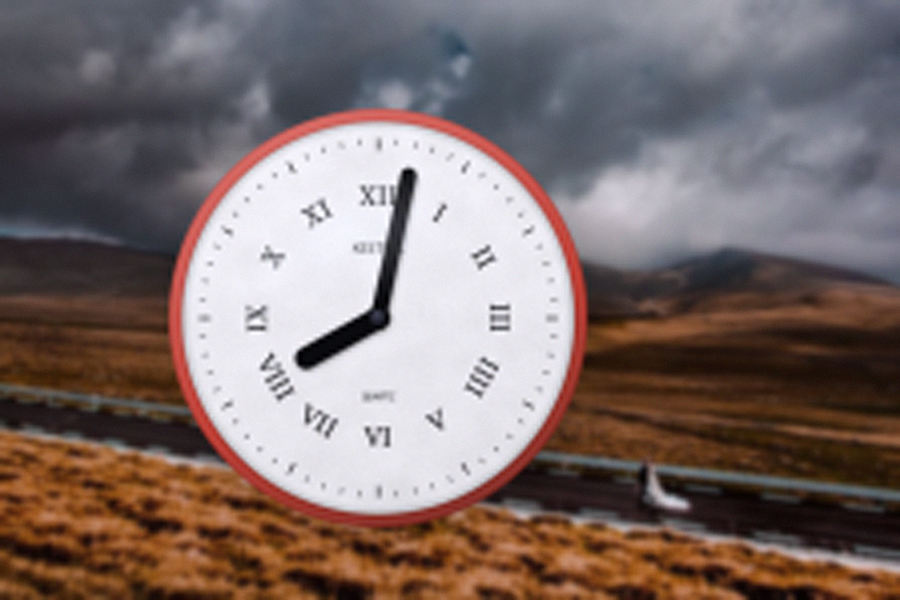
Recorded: 8,02
